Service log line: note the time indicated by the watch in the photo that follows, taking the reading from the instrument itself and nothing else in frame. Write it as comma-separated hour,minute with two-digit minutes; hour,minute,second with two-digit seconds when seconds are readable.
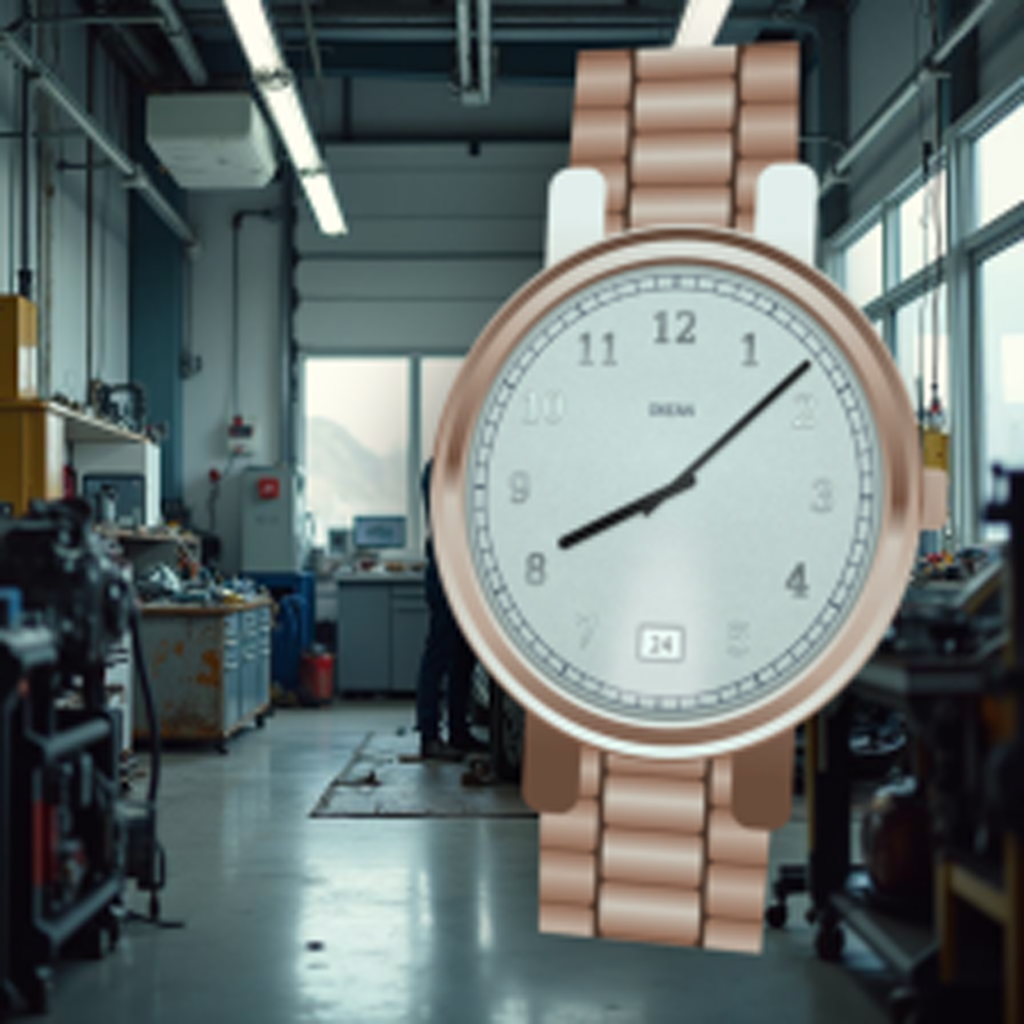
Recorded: 8,08
